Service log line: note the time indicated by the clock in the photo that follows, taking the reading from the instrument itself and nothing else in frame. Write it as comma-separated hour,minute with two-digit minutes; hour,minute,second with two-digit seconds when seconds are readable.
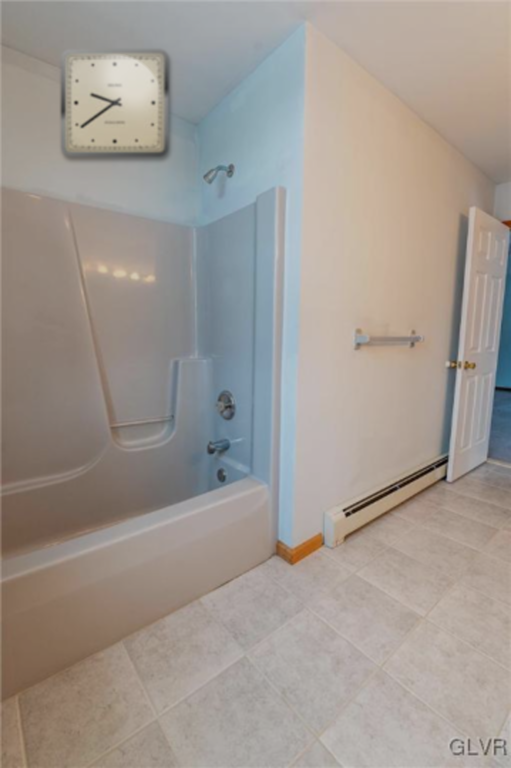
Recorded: 9,39
